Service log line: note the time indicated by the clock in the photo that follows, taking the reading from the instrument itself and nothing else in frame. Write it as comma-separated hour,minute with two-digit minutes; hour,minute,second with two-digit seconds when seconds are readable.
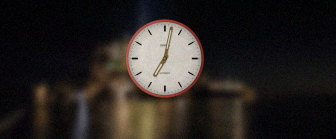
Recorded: 7,02
